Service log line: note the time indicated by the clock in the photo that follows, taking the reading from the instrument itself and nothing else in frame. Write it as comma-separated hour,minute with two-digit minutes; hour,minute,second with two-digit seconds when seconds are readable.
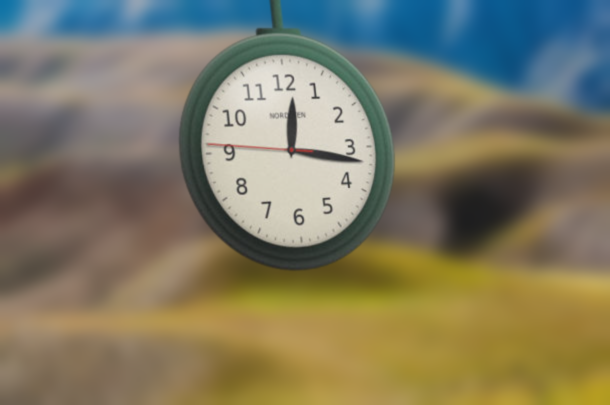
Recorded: 12,16,46
